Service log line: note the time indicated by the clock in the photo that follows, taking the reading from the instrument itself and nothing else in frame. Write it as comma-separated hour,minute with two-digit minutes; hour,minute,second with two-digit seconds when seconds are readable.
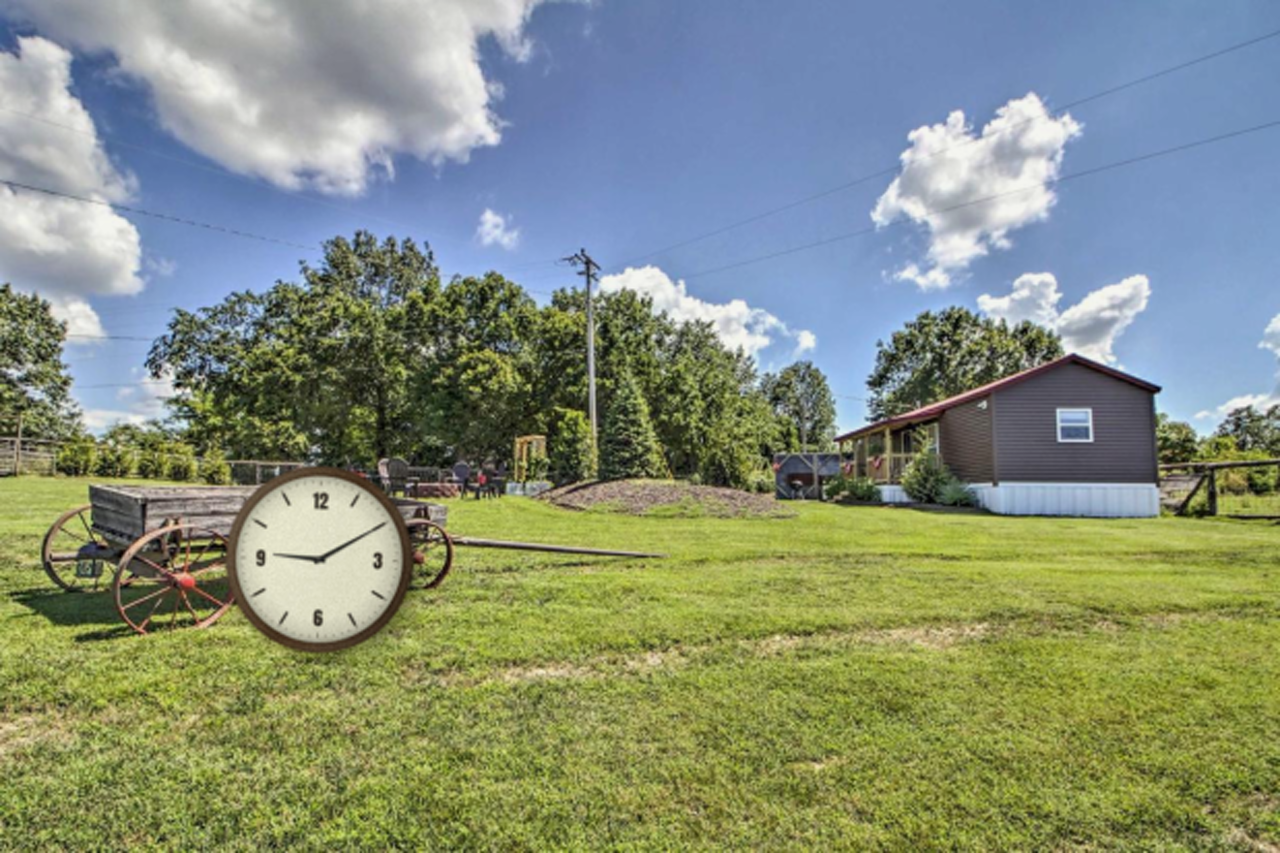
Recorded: 9,10
